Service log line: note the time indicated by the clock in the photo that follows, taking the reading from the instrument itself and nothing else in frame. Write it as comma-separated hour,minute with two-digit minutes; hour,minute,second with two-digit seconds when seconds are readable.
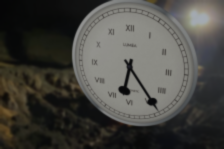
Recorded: 6,24
